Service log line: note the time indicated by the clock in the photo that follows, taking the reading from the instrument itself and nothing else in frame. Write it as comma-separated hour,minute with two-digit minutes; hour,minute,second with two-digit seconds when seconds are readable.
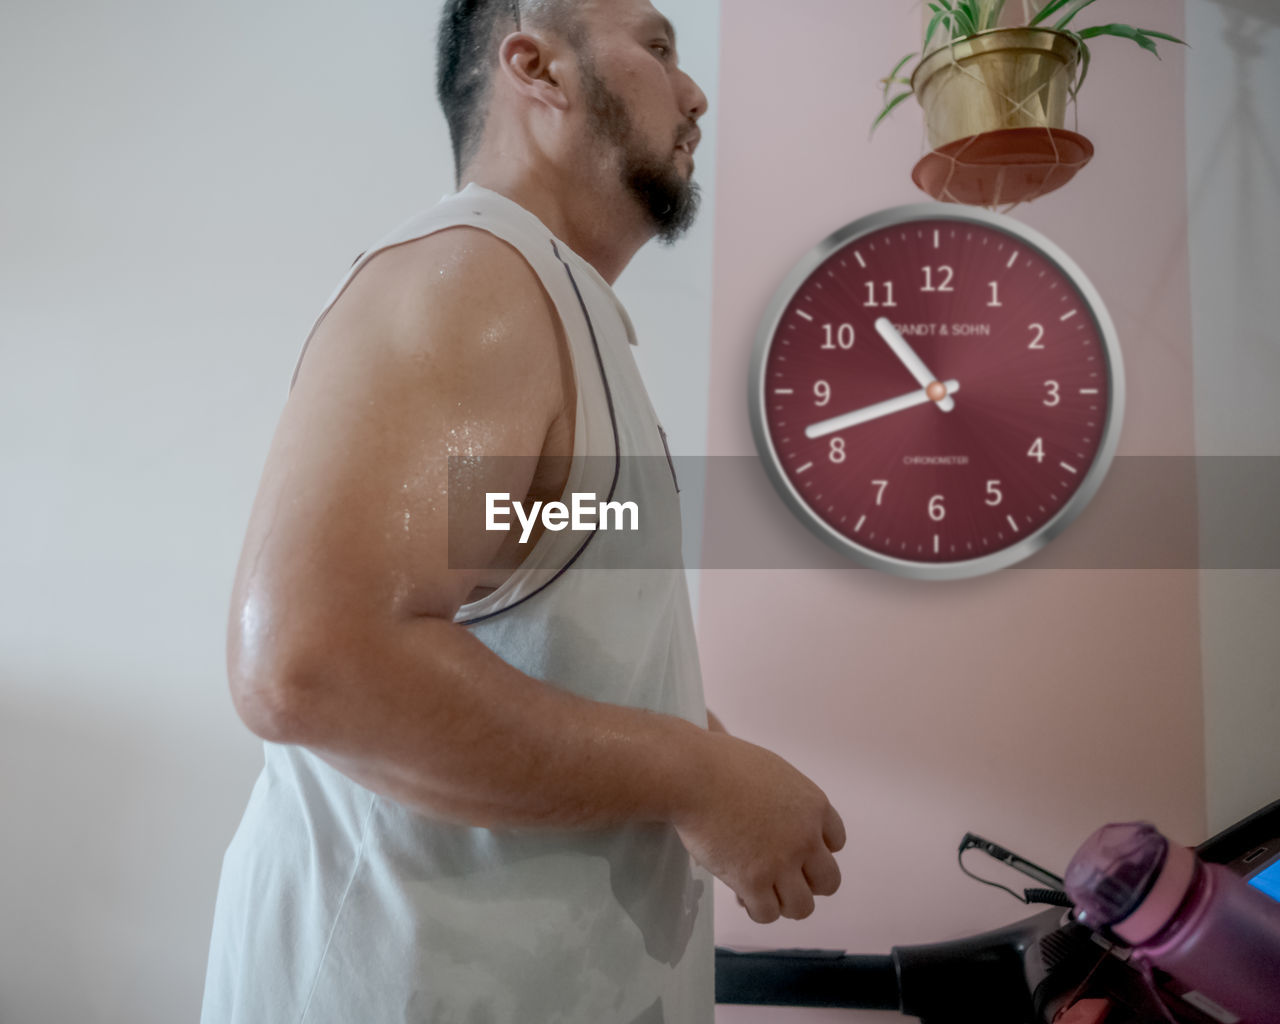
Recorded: 10,42
